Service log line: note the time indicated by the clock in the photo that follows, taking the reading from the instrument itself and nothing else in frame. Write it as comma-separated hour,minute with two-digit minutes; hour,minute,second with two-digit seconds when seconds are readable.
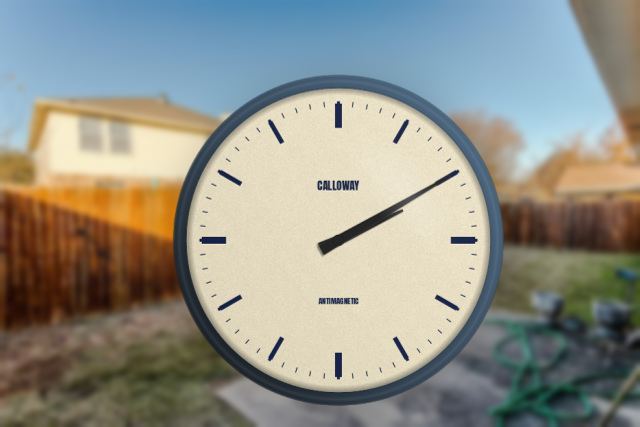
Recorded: 2,10
